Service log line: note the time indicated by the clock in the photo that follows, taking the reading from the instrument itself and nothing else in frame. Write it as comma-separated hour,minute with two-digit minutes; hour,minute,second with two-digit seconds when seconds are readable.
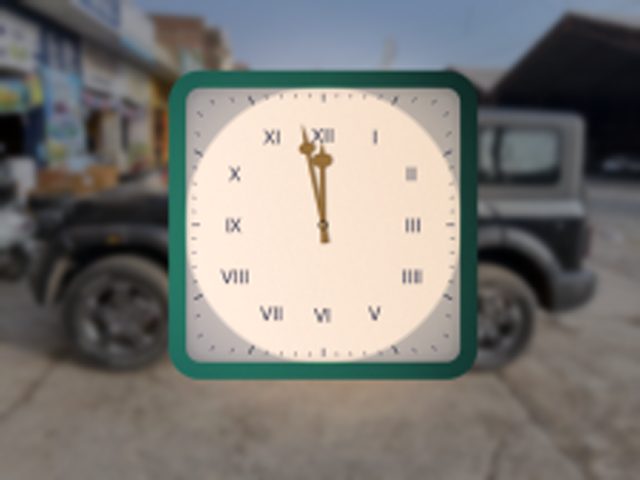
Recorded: 11,58
